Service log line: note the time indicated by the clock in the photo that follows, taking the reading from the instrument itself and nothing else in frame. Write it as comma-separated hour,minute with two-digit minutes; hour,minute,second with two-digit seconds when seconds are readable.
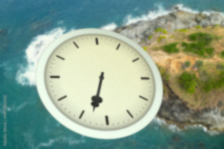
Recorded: 6,33
